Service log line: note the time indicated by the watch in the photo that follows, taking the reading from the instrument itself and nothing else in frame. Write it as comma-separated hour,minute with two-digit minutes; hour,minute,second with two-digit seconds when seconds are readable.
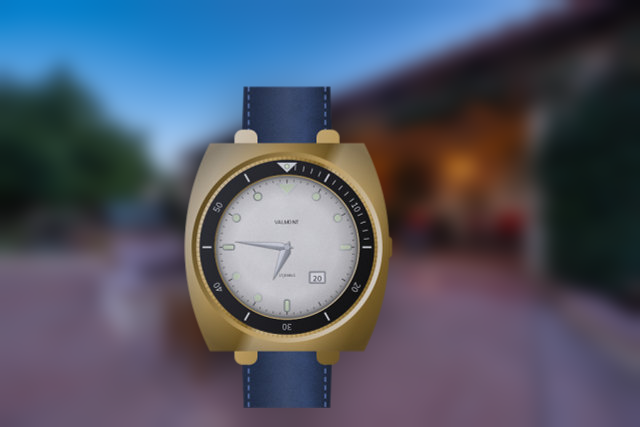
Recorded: 6,46
